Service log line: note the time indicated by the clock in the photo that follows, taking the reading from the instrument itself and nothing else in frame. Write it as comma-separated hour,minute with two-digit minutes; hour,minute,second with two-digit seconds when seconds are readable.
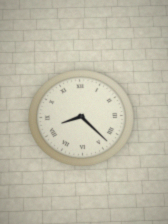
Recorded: 8,23
